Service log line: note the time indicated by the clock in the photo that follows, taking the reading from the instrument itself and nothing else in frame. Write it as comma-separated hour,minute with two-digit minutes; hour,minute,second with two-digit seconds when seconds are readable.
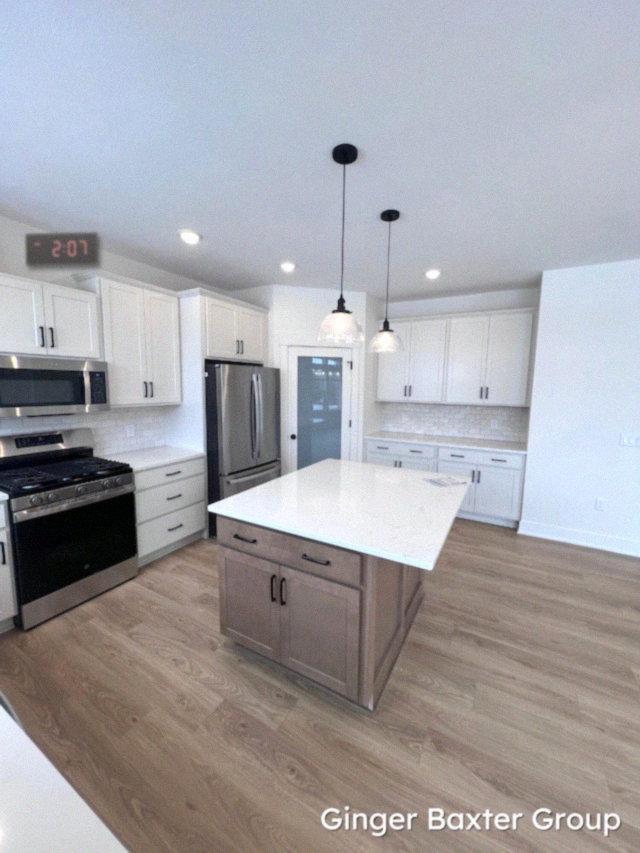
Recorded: 2,07
